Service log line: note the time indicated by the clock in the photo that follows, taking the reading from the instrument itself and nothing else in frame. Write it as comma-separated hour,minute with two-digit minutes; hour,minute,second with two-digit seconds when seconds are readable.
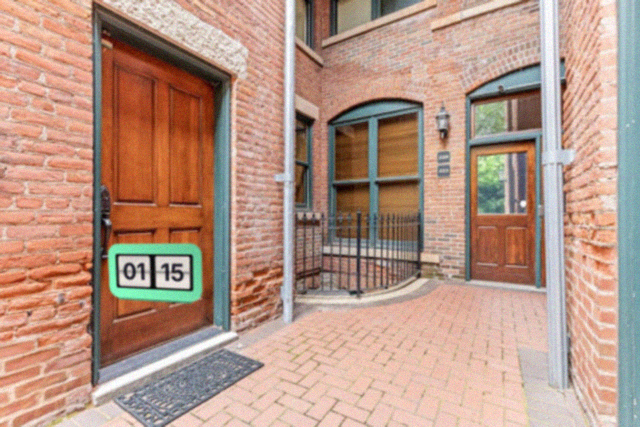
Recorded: 1,15
